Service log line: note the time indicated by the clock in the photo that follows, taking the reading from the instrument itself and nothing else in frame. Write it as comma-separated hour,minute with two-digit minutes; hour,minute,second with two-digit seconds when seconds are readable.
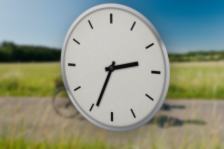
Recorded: 2,34
